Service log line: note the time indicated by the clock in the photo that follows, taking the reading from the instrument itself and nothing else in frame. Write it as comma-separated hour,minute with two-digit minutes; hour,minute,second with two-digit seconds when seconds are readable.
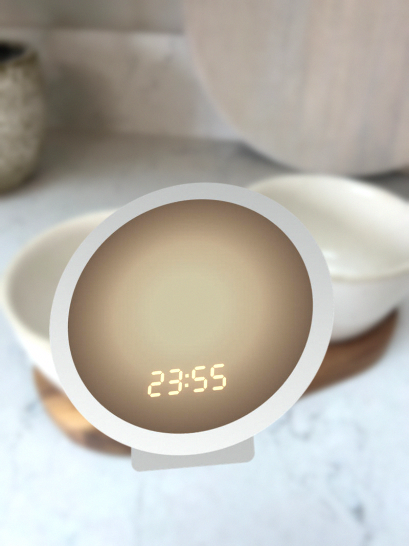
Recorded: 23,55
